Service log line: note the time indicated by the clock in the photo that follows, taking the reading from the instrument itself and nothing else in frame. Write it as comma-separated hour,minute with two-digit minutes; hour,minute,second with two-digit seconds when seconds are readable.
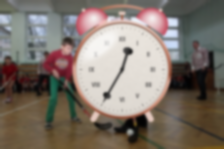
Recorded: 12,35
